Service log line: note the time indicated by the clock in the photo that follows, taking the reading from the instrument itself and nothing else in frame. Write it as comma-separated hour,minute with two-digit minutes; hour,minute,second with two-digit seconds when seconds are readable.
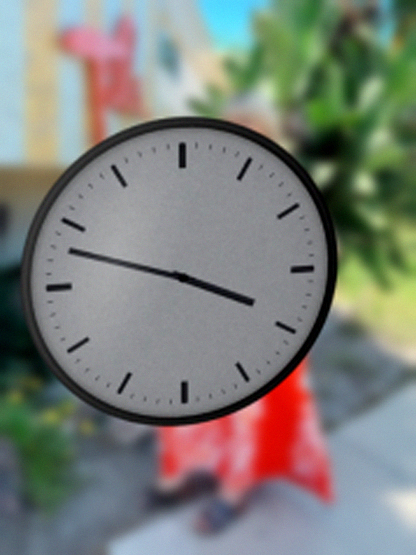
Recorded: 3,48
